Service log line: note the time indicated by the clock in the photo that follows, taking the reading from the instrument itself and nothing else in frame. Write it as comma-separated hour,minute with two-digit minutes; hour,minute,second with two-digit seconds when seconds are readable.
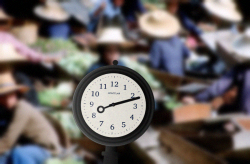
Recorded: 8,12
